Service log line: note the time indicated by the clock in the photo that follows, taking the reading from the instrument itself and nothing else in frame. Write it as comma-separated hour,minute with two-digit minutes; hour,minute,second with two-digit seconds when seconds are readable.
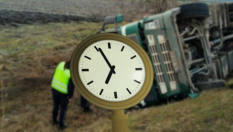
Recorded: 6,56
